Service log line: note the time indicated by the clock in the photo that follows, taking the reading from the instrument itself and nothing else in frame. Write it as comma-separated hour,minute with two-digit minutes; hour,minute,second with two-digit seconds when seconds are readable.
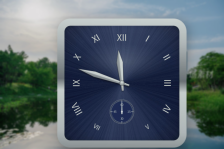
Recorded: 11,48
